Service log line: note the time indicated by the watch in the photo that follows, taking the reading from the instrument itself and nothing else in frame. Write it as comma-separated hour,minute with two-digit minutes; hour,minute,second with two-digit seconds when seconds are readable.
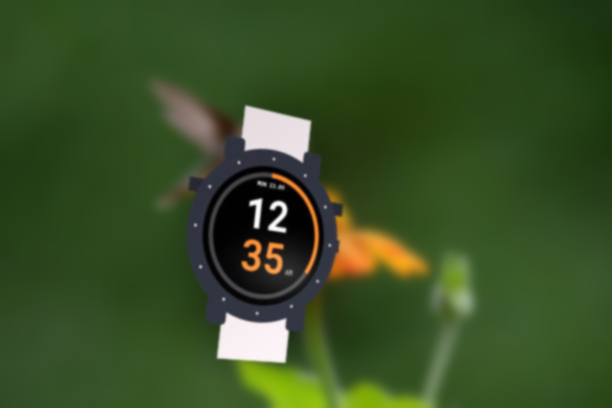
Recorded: 12,35
